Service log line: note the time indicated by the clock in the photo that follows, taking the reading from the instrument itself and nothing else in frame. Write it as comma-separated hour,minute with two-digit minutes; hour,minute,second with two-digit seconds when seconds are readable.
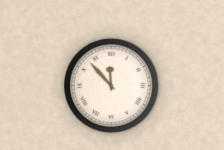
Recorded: 11,53
